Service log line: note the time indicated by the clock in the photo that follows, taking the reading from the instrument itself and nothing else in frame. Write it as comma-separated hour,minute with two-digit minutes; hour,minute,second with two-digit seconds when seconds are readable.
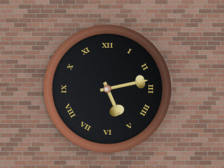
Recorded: 5,13
